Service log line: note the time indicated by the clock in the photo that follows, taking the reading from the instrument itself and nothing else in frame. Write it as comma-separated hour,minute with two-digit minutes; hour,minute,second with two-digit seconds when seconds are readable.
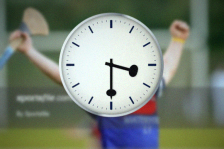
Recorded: 3,30
